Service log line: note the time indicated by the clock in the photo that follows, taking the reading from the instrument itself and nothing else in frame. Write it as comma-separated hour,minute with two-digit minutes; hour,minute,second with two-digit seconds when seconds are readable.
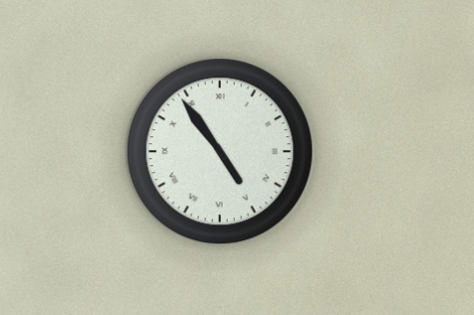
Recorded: 4,54
